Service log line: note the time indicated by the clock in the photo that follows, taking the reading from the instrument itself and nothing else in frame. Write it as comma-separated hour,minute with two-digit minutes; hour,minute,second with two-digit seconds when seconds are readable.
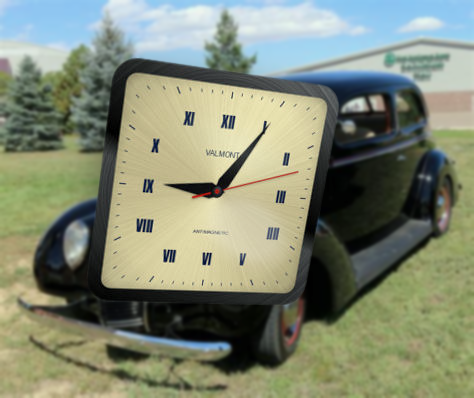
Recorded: 9,05,12
